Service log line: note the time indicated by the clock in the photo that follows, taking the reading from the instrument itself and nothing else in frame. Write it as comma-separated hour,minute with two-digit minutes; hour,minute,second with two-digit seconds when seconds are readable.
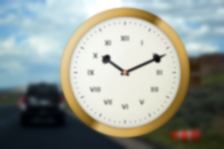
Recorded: 10,11
